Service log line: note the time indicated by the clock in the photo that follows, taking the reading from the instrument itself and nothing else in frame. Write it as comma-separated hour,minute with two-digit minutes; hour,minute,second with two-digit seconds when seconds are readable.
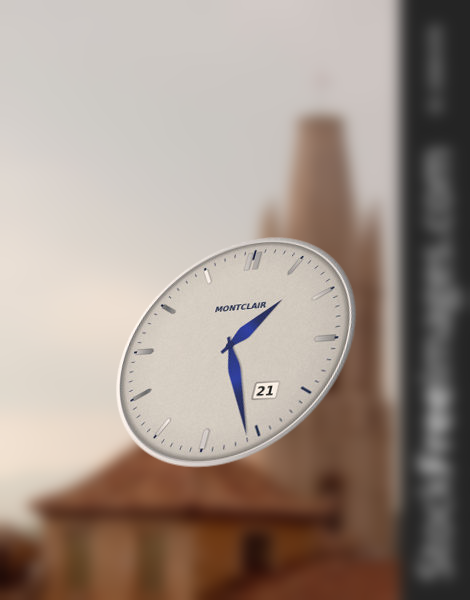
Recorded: 1,26
